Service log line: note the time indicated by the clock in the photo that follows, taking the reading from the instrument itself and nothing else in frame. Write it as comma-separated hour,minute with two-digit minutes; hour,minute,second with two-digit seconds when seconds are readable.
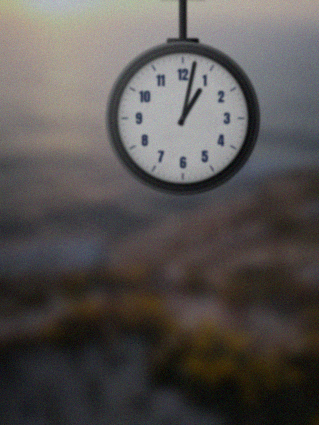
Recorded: 1,02
